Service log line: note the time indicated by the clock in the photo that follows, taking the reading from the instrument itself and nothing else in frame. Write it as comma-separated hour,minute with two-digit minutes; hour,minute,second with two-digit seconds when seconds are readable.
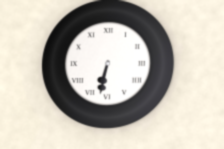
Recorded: 6,32
